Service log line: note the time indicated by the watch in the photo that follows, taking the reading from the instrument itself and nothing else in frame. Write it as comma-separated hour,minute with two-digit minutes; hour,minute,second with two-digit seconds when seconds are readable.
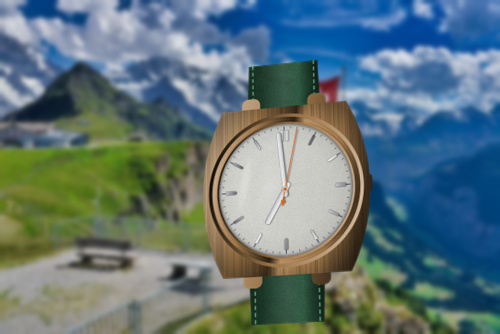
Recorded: 6,59,02
